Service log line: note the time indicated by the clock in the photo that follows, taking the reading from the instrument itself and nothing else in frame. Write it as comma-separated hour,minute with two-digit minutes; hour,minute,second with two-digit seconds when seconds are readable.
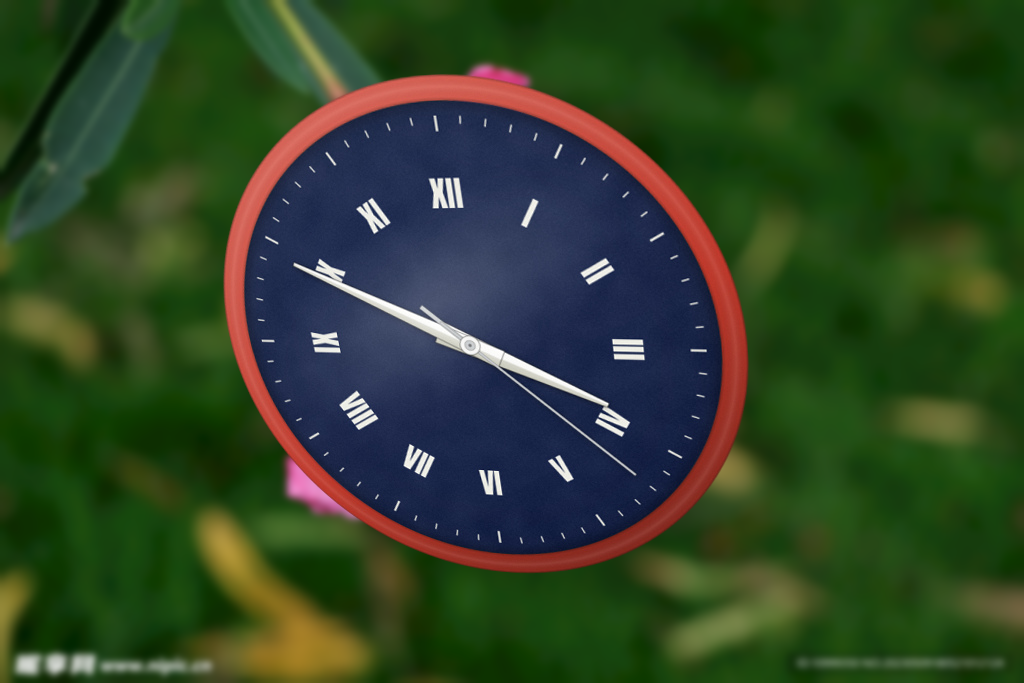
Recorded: 3,49,22
